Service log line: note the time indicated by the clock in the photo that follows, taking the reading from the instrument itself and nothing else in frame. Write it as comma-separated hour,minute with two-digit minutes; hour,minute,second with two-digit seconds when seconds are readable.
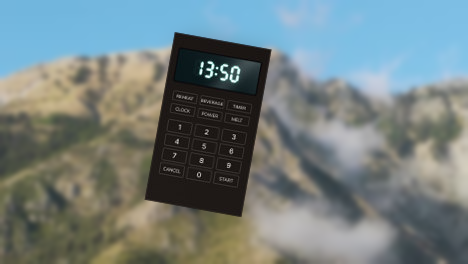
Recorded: 13,50
